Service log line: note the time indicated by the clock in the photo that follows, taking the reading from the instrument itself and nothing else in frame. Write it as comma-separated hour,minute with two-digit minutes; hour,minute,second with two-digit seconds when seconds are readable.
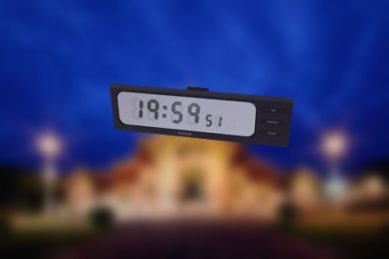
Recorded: 19,59,51
